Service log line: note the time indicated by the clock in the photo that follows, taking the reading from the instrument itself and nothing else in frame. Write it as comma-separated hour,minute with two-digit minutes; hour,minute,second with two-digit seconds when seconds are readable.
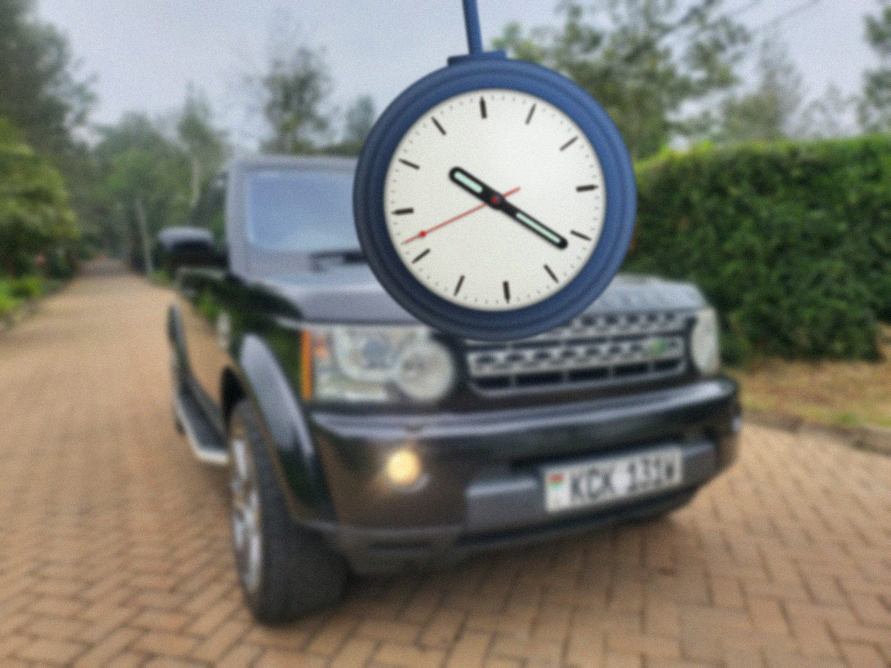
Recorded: 10,21,42
